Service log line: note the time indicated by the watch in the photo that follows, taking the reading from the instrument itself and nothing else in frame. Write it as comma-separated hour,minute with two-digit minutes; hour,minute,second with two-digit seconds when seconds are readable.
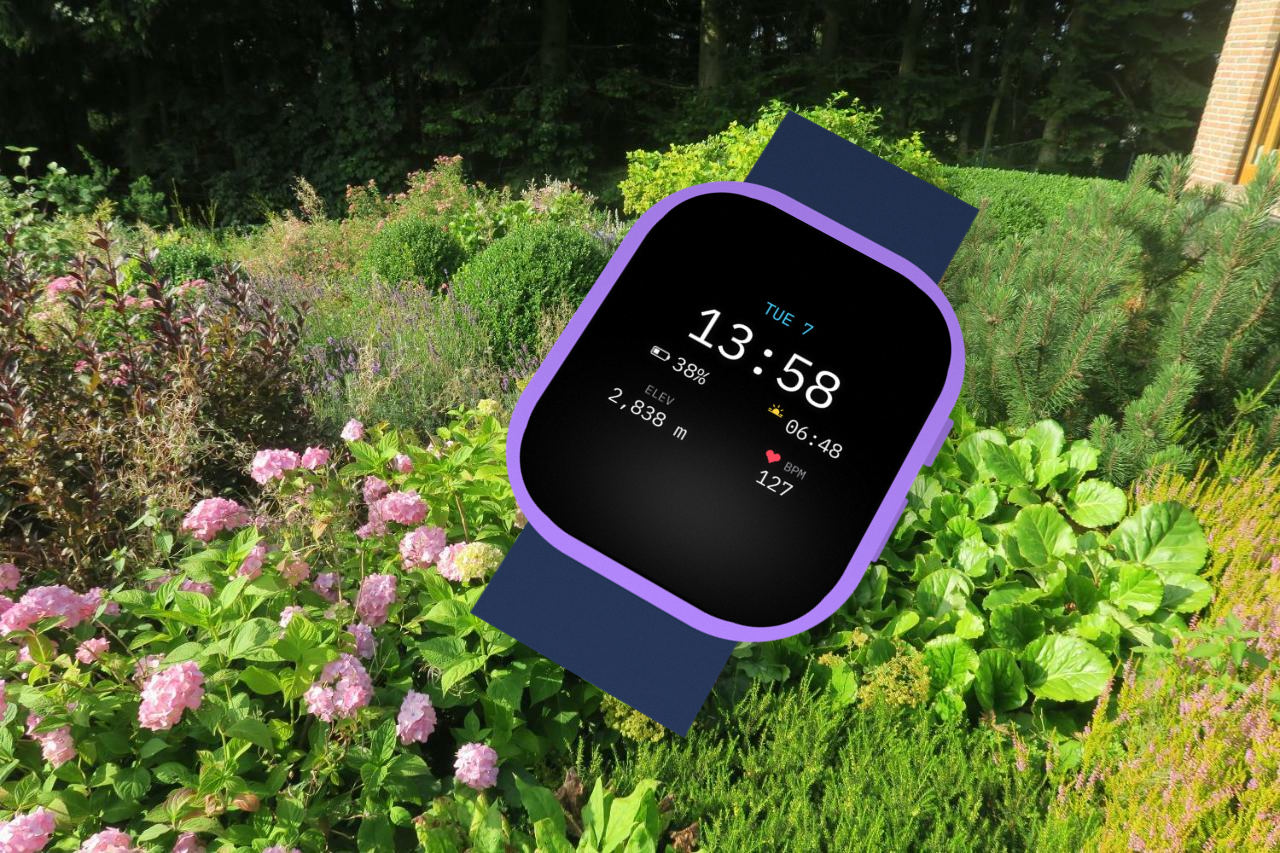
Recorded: 13,58
